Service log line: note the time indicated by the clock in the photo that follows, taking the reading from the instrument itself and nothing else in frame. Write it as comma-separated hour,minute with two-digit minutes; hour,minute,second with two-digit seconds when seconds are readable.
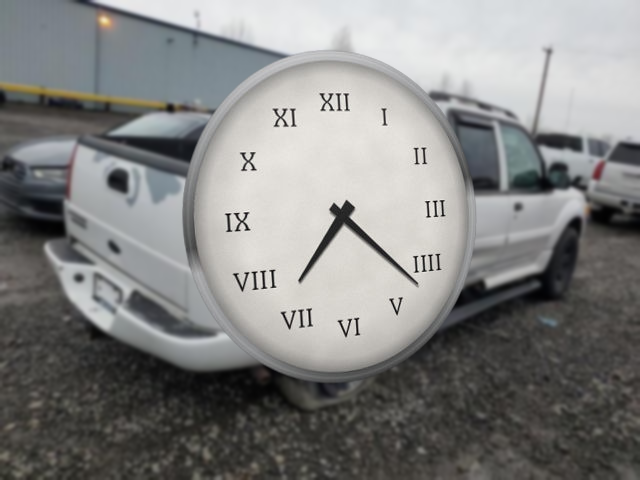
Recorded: 7,22
